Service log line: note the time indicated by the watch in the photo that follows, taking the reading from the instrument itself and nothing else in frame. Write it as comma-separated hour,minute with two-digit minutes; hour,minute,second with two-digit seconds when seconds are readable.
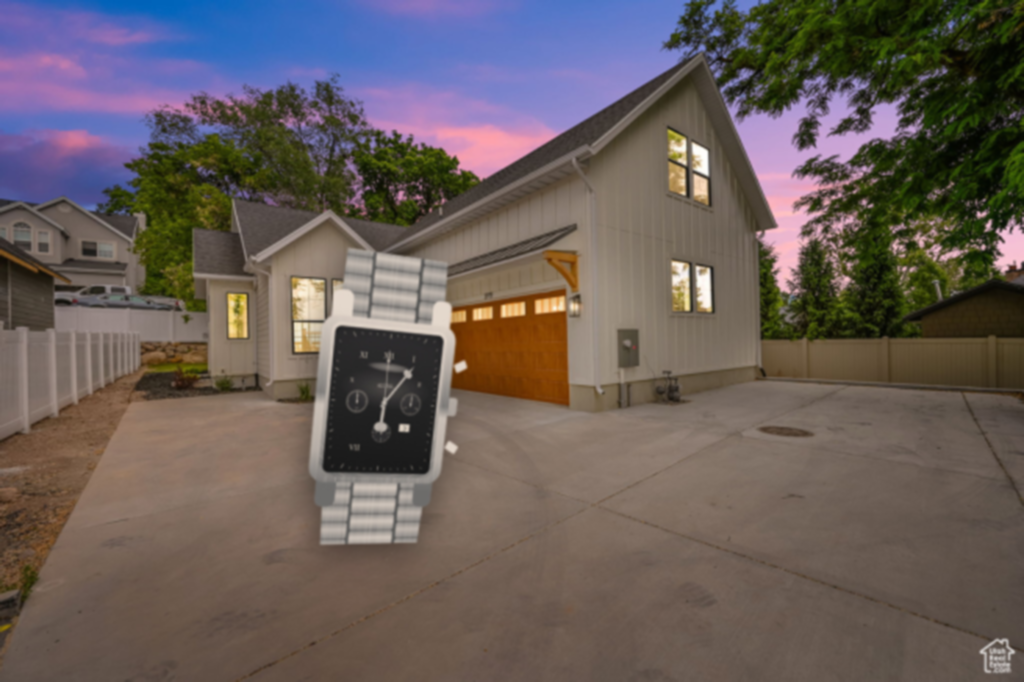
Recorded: 6,06
